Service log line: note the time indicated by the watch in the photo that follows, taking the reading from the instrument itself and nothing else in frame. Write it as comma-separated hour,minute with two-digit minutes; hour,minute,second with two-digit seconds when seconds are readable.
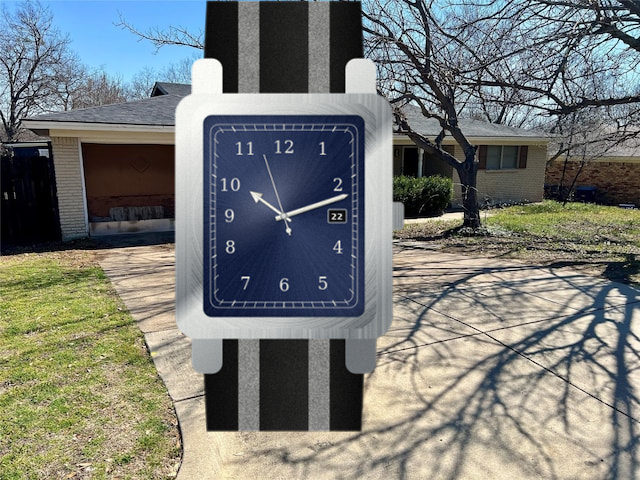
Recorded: 10,11,57
